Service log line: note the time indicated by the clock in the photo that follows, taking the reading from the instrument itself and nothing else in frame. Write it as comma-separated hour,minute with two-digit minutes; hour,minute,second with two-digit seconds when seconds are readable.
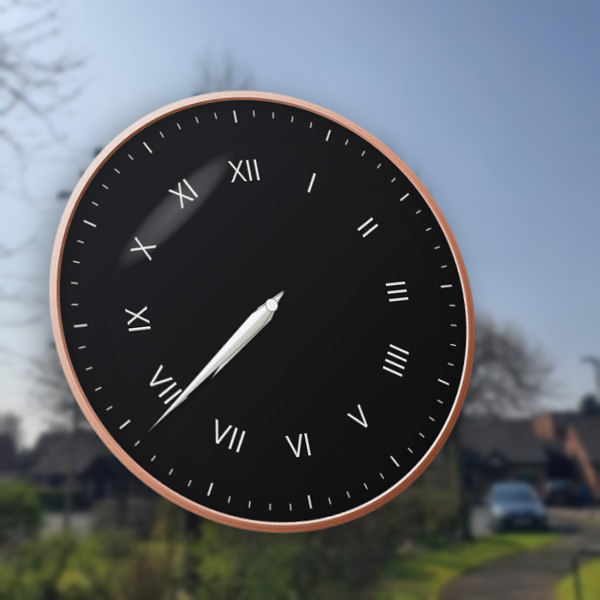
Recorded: 7,39
